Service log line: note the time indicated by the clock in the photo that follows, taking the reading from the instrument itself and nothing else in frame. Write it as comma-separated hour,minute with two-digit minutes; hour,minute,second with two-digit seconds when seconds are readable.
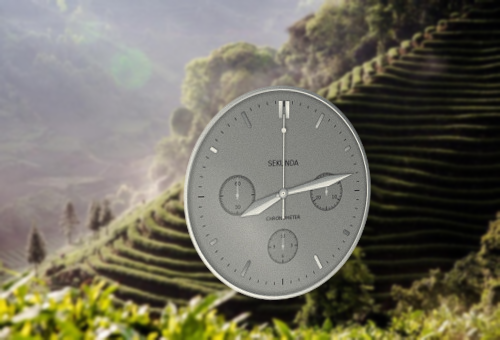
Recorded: 8,13
